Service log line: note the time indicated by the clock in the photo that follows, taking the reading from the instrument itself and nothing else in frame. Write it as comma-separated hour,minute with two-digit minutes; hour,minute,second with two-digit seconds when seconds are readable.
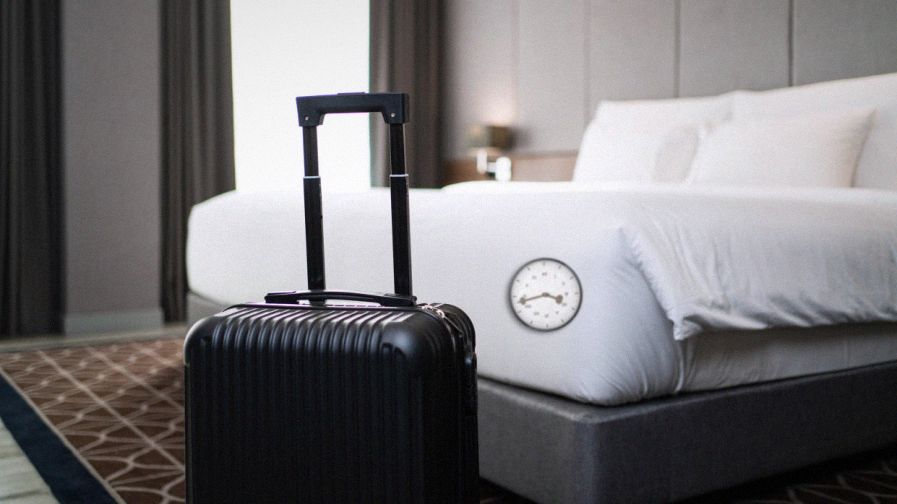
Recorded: 3,43
